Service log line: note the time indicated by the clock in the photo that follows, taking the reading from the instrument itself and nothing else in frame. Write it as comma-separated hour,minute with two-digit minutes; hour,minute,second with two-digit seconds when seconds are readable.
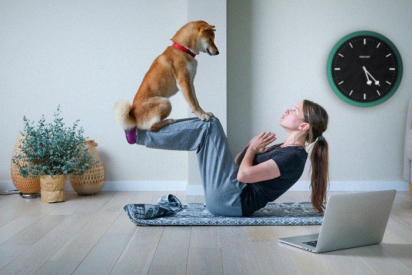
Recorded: 5,23
